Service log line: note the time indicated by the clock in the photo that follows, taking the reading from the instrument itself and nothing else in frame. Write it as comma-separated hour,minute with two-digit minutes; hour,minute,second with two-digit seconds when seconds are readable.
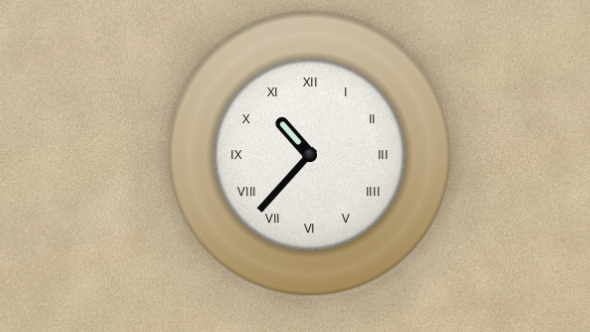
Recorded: 10,37
